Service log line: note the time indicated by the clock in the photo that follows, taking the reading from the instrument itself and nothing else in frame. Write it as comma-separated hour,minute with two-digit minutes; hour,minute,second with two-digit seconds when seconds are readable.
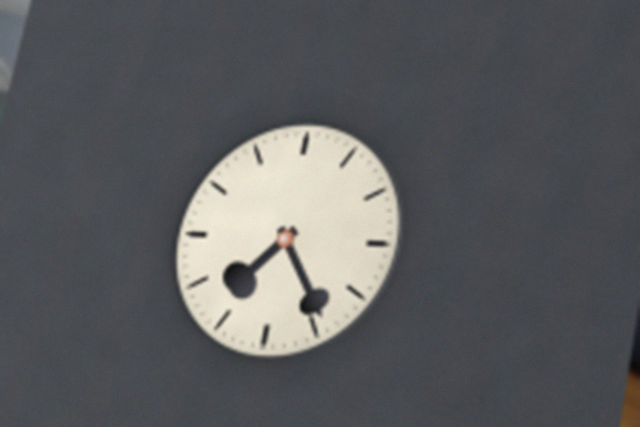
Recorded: 7,24
